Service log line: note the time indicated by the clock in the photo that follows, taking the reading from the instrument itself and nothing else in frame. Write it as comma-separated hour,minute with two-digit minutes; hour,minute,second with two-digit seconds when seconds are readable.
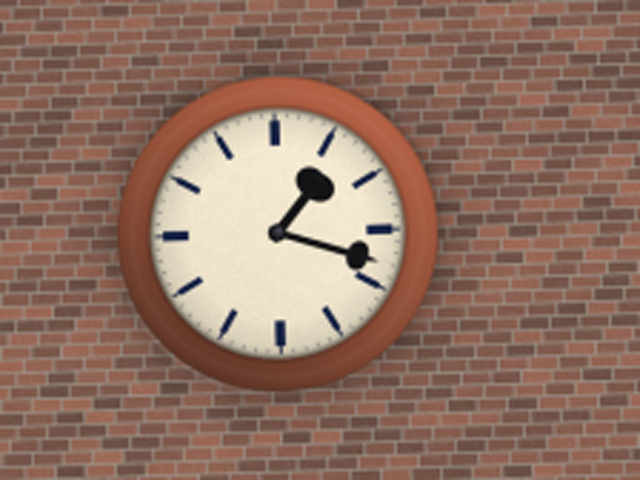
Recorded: 1,18
